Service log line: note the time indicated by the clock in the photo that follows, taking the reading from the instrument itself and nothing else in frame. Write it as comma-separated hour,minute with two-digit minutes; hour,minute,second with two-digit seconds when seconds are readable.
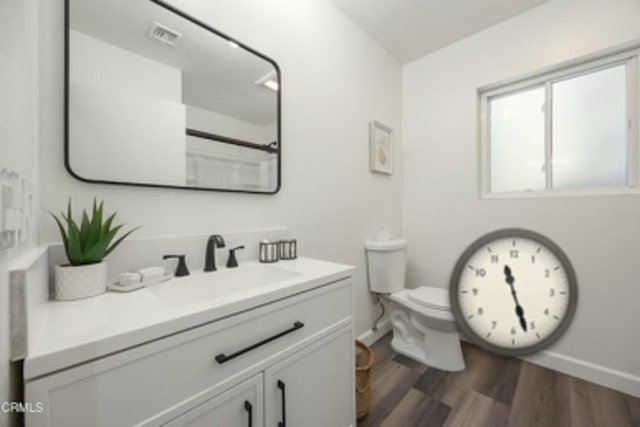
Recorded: 11,27
